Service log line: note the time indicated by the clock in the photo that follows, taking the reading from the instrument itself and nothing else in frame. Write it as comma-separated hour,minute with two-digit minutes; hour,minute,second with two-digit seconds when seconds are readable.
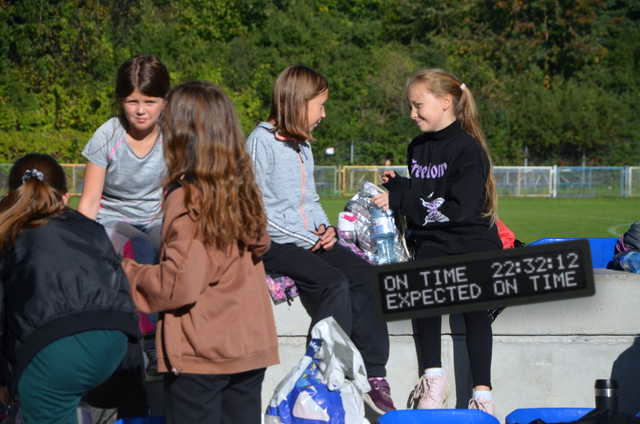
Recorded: 22,32,12
